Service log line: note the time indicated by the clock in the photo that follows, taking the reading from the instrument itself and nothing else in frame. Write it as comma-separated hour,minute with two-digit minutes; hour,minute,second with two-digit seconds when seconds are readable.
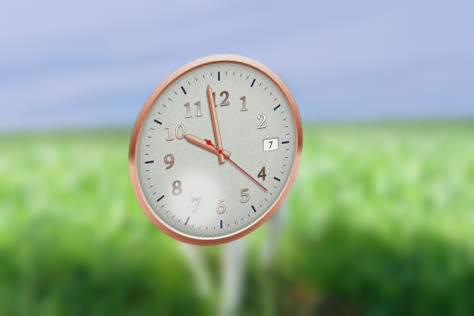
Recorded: 9,58,22
